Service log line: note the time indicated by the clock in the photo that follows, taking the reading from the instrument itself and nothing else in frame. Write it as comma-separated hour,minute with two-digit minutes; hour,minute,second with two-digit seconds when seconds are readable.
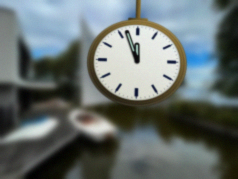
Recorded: 11,57
